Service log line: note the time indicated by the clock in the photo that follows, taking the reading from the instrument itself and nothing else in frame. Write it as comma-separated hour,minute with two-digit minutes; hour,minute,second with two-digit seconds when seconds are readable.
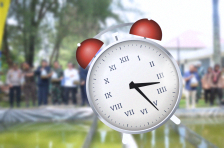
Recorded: 3,26
